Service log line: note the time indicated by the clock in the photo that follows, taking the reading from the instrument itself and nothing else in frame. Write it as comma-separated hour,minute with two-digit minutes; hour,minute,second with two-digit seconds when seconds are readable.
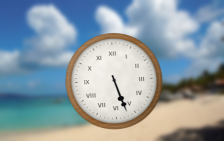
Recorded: 5,27
